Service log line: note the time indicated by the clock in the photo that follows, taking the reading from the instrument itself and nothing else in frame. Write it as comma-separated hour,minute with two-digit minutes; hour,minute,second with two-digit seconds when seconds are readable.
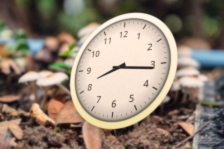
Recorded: 8,16
